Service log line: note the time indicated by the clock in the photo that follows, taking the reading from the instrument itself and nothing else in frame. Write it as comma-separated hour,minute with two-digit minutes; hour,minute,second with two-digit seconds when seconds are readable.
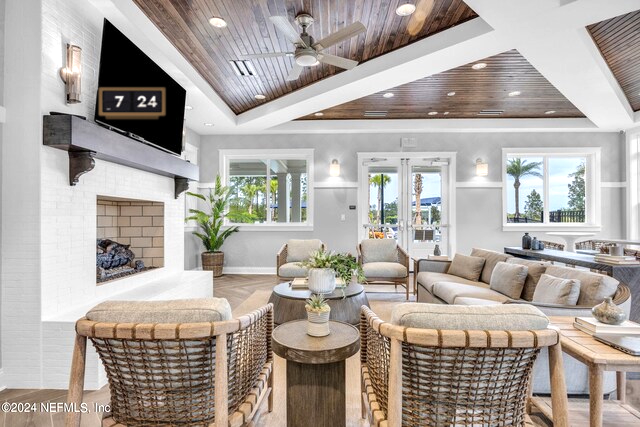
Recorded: 7,24
